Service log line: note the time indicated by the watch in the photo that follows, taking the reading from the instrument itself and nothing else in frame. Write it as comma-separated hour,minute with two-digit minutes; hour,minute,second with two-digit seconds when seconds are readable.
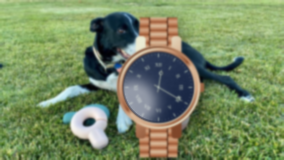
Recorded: 12,20
